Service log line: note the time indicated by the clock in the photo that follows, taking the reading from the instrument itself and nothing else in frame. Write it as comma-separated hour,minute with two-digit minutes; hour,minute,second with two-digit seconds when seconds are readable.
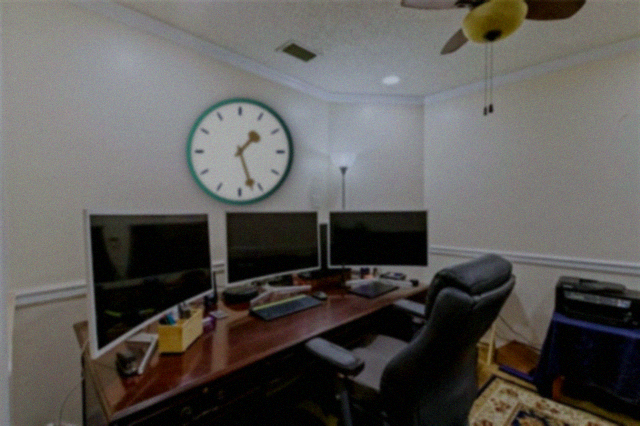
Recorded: 1,27
